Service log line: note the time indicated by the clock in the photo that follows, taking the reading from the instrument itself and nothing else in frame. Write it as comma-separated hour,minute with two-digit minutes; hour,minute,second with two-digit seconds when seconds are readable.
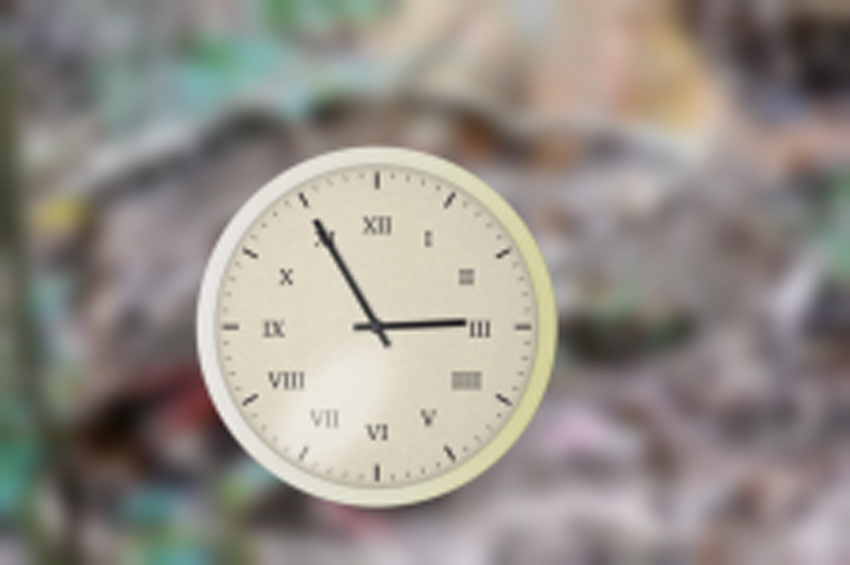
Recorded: 2,55
